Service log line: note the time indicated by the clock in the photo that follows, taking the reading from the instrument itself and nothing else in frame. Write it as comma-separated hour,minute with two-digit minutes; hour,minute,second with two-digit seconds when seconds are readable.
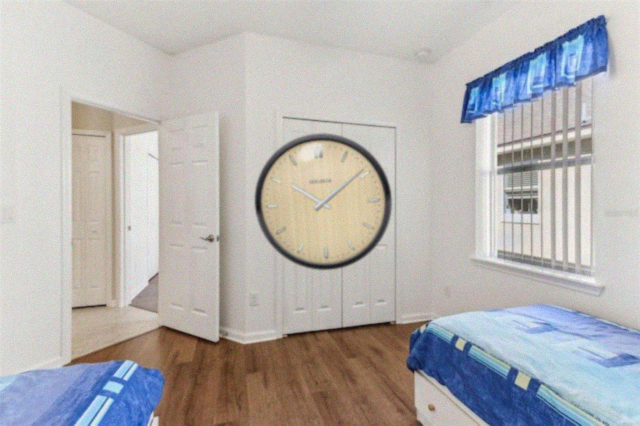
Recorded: 10,09
